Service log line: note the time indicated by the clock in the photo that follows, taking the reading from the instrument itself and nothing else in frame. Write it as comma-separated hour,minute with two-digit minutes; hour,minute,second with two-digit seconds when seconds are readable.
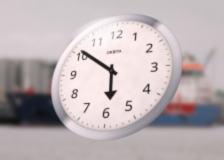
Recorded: 5,51
